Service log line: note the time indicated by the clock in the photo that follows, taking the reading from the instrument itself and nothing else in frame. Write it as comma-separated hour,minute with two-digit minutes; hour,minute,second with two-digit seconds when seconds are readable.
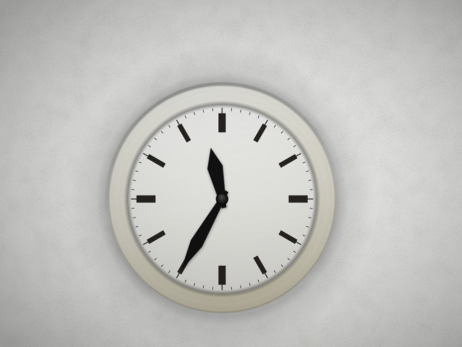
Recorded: 11,35
